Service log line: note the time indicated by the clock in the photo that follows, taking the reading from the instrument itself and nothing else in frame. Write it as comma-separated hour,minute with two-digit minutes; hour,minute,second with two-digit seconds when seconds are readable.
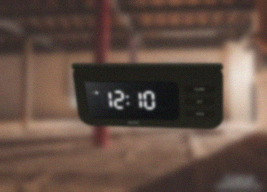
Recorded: 12,10
